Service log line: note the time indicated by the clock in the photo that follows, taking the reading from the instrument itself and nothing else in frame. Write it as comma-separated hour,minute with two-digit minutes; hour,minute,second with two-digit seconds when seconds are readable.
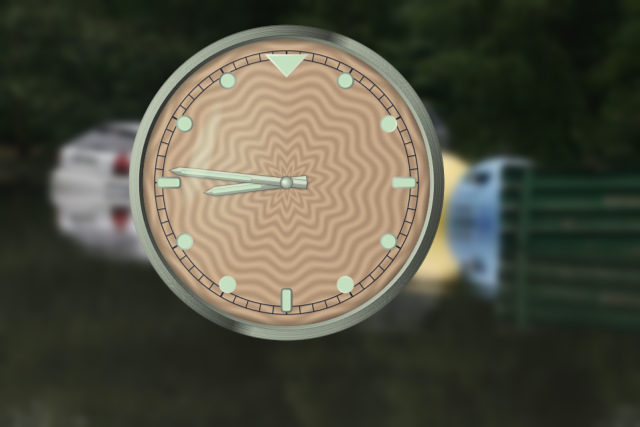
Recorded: 8,46
